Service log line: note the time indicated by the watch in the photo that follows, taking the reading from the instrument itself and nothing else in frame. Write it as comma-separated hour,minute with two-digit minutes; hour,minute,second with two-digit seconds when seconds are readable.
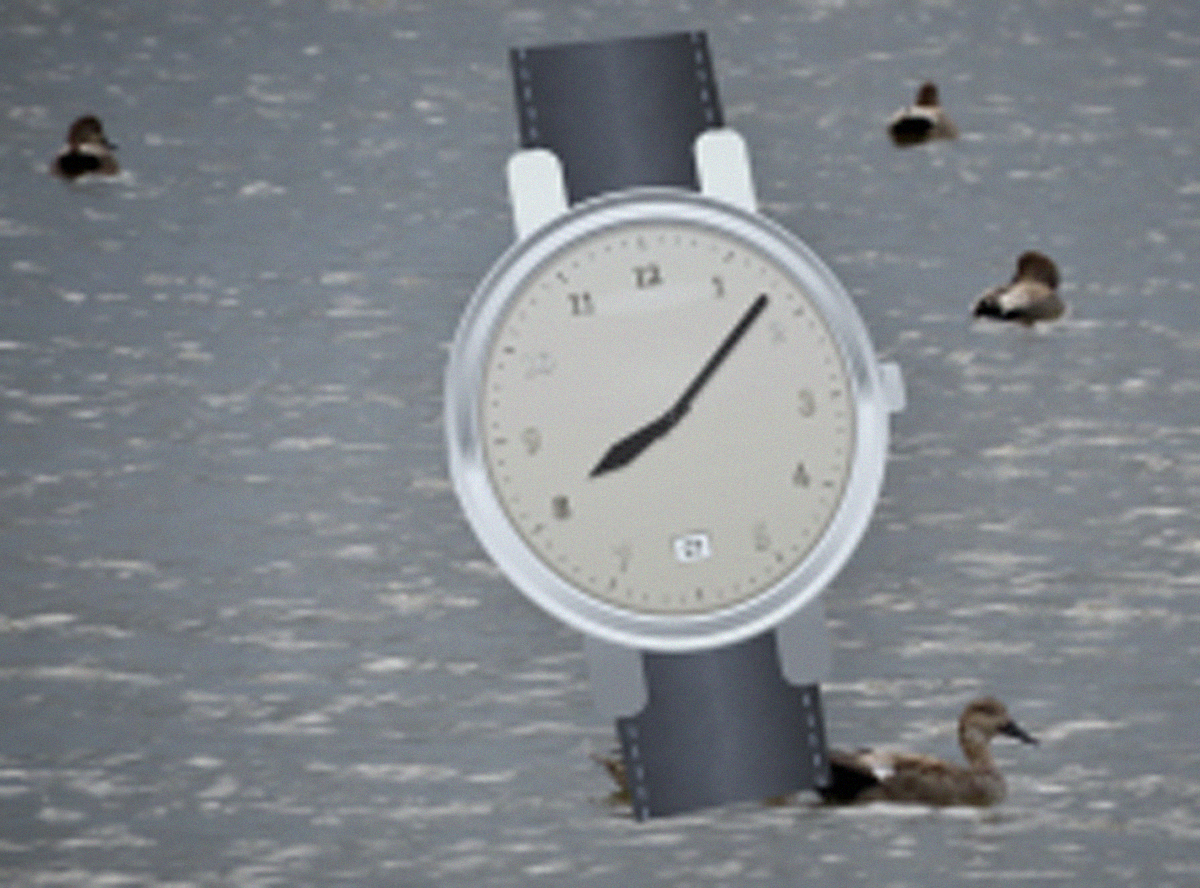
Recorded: 8,08
